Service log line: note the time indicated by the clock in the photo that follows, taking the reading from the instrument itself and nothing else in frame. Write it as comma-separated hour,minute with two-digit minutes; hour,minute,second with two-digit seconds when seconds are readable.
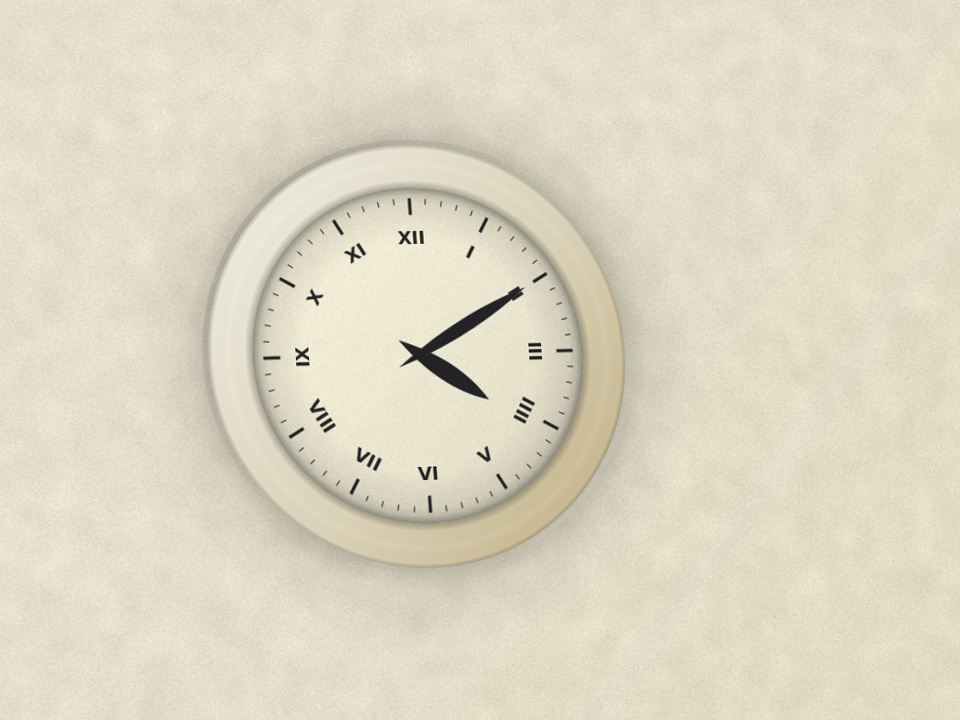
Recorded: 4,10
